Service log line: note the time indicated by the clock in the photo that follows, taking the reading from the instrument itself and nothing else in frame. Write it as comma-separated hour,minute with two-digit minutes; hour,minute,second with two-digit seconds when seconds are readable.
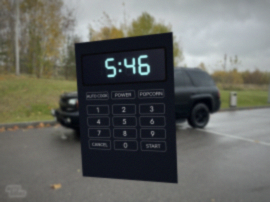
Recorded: 5,46
